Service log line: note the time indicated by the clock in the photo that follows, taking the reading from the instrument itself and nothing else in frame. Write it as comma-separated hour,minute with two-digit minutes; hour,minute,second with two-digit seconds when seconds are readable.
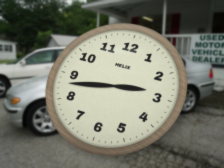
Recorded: 2,43
